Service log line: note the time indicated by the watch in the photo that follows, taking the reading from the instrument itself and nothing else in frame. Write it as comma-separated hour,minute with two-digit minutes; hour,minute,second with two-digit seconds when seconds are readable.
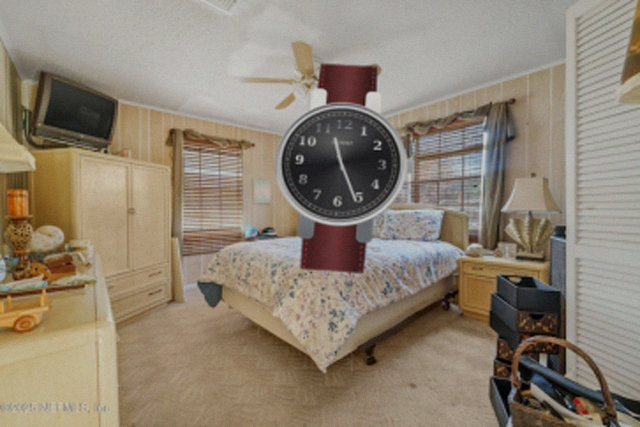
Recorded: 11,26
